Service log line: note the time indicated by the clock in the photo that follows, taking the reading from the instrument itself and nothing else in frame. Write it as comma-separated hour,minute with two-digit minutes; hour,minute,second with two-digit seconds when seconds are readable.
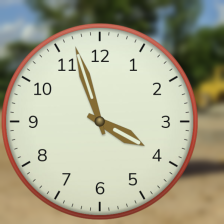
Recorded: 3,57
